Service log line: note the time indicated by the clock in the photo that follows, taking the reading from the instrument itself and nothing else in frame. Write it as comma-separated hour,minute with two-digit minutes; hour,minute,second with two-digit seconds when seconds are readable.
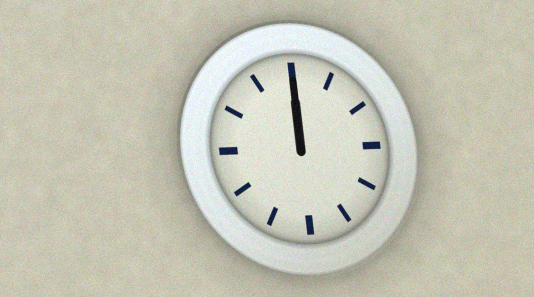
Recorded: 12,00
